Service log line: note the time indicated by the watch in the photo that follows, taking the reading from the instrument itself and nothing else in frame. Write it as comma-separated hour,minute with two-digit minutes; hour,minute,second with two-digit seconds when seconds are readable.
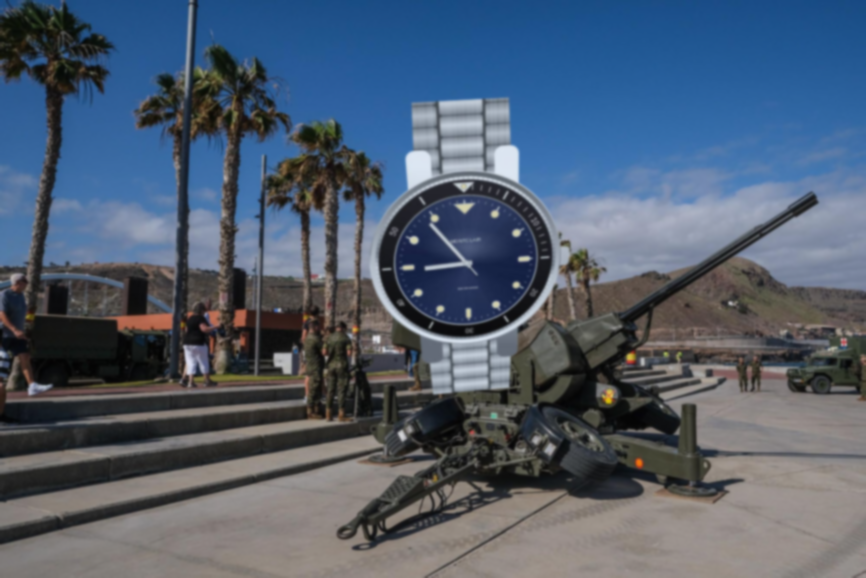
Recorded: 8,53,54
